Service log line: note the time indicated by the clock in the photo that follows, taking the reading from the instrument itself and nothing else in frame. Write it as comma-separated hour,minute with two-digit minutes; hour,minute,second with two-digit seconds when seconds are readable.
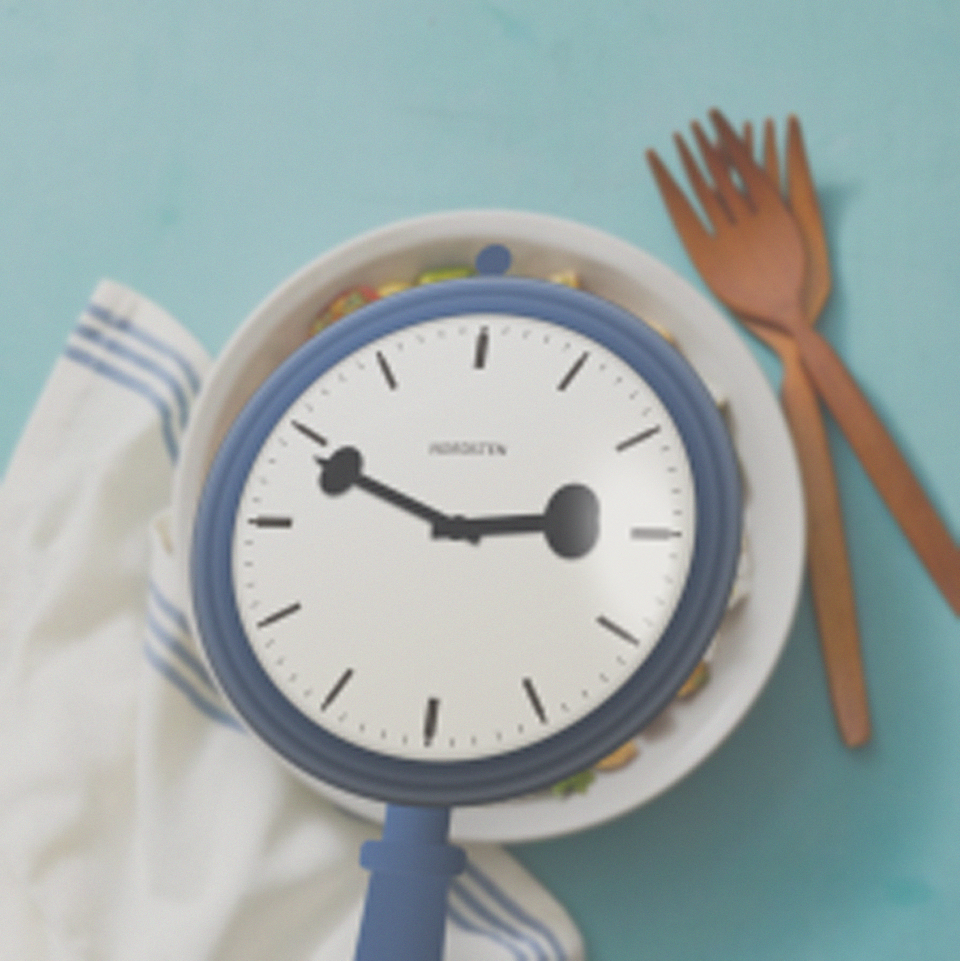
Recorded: 2,49
